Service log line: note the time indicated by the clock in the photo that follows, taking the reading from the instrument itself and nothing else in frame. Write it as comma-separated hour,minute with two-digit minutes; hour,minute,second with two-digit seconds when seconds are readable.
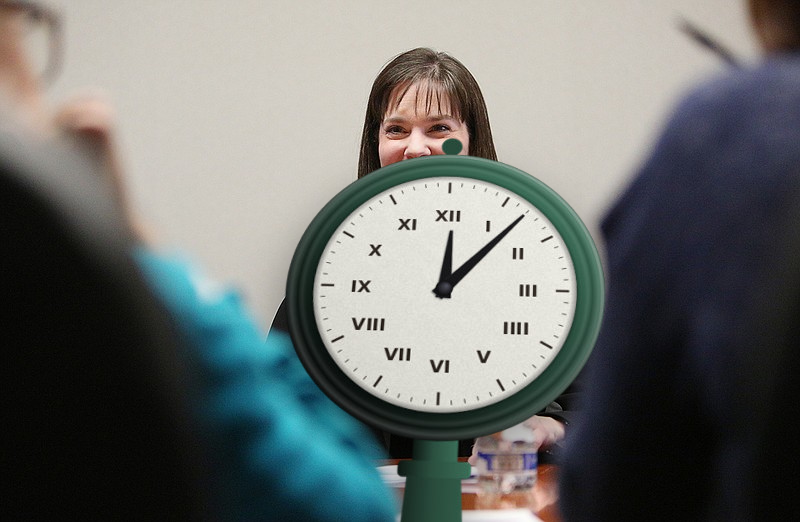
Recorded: 12,07
